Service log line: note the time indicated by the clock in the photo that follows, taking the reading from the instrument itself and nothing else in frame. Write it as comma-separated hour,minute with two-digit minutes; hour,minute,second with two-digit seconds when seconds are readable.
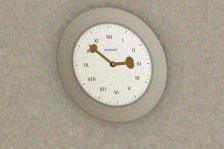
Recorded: 2,52
